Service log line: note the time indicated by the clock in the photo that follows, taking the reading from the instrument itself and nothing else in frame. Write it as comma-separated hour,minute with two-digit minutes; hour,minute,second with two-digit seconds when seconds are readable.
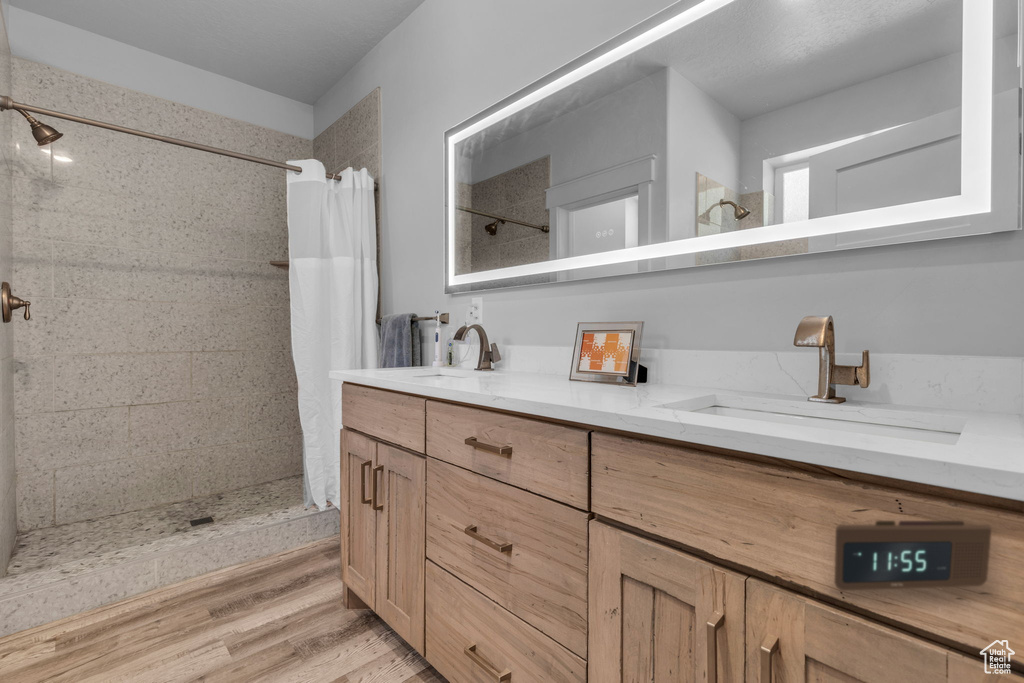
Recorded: 11,55
